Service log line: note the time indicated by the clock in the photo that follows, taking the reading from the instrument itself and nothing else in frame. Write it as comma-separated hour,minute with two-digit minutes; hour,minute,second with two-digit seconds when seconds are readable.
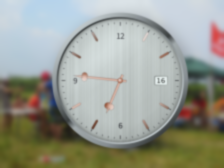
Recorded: 6,46
